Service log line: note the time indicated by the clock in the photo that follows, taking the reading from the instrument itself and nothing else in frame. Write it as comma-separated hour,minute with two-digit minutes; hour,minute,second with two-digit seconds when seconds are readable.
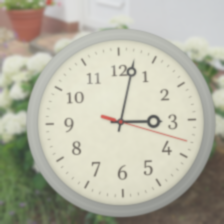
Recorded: 3,02,18
